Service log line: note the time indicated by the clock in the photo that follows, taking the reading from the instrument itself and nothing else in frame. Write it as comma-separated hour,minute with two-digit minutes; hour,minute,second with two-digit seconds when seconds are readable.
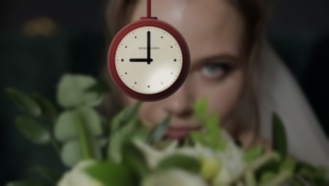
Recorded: 9,00
